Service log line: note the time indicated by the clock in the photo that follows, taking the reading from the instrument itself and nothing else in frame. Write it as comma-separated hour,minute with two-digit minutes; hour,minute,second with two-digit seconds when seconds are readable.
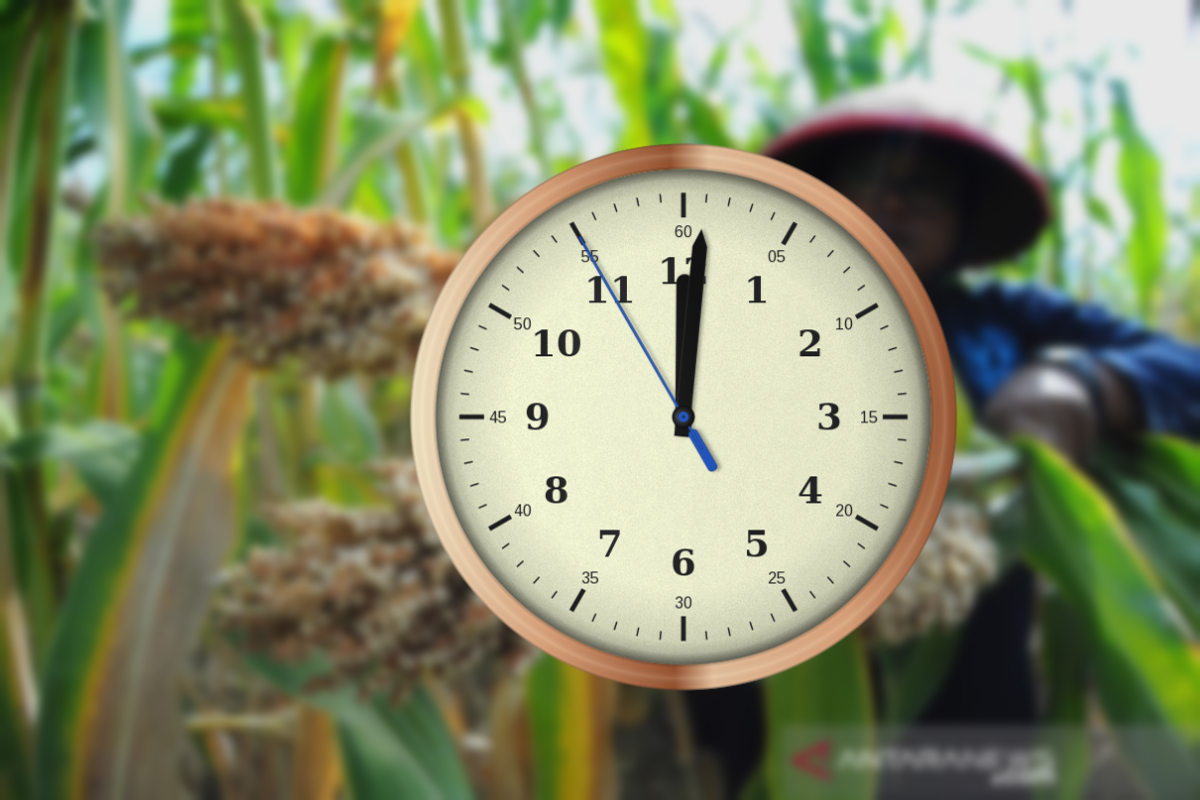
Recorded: 12,00,55
